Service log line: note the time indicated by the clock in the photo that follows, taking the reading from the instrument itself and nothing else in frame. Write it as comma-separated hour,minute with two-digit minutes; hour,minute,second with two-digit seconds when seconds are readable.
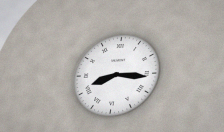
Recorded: 8,16
